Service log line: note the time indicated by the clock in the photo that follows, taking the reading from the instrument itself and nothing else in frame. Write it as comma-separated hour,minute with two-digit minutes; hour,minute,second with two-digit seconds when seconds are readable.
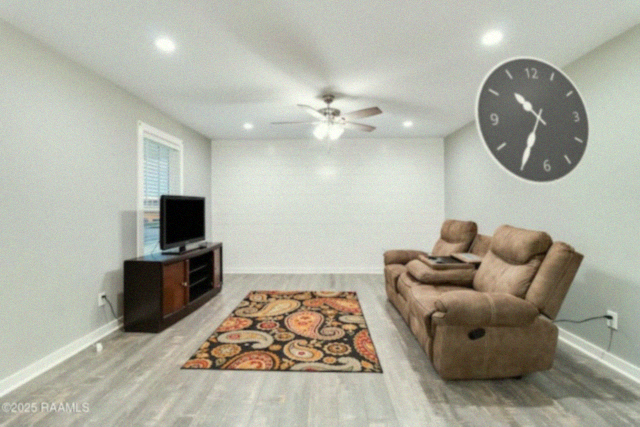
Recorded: 10,35
